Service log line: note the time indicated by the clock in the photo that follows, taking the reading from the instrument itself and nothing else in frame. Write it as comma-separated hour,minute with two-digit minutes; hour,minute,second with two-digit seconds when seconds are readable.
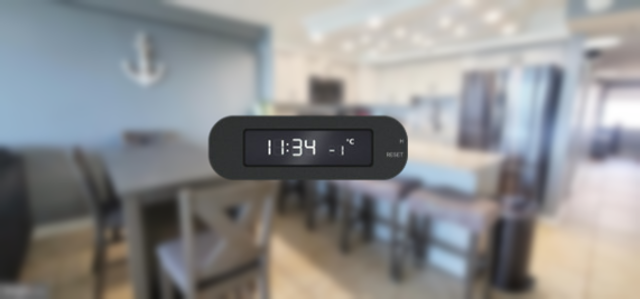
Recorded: 11,34
